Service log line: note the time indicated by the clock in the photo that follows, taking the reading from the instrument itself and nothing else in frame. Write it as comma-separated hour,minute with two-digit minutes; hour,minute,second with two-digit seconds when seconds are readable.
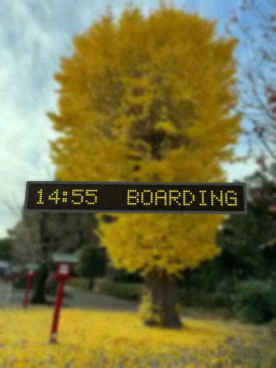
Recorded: 14,55
